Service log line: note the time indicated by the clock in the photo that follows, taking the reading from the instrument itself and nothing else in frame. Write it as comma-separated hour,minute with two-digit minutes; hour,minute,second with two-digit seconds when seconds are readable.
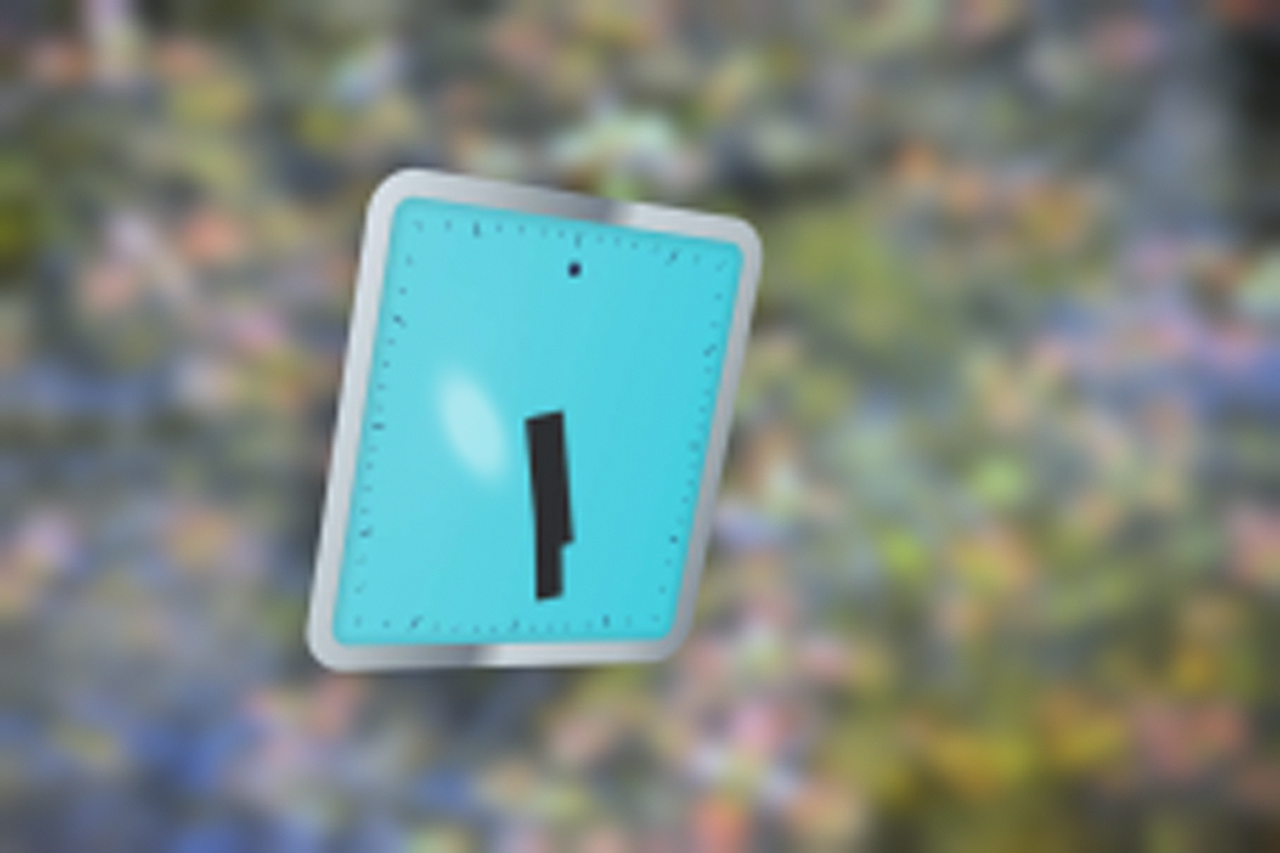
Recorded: 5,28
